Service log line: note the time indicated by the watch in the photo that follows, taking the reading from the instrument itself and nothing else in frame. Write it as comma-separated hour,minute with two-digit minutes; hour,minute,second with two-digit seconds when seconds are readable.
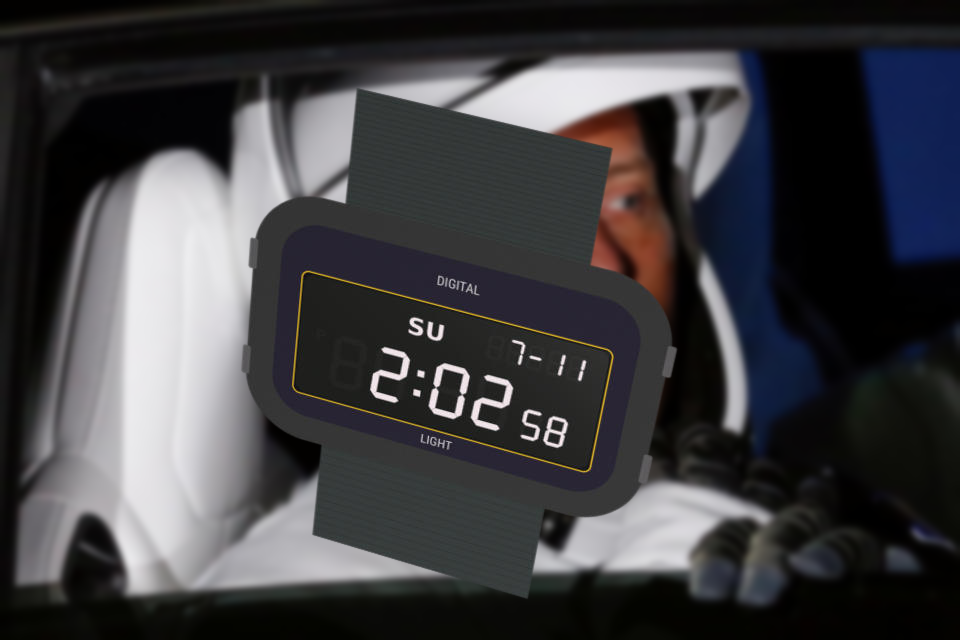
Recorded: 2,02,58
